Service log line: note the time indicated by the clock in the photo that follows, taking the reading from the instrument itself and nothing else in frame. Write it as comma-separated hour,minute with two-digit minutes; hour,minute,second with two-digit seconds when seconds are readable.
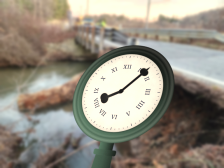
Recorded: 8,07
